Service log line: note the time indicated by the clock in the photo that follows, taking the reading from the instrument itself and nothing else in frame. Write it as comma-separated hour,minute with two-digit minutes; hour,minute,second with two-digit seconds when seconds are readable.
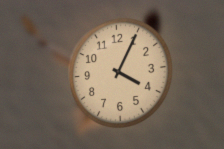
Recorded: 4,05
